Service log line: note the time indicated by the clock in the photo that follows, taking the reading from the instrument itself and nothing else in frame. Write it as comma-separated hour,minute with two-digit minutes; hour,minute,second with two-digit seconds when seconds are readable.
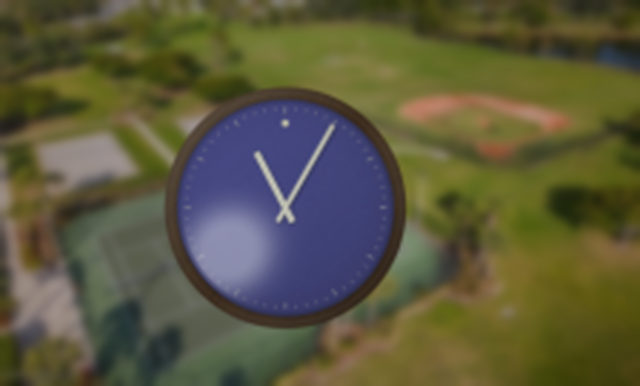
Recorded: 11,05
